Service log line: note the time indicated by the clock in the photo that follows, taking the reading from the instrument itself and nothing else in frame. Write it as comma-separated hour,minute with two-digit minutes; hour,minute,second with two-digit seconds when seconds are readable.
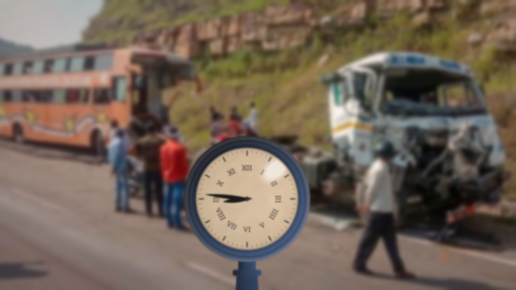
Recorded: 8,46
